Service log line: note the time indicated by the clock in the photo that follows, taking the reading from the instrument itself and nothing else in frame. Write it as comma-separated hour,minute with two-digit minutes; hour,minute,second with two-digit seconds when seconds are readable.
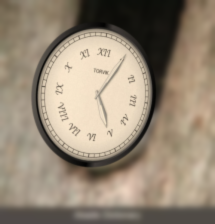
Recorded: 5,05
